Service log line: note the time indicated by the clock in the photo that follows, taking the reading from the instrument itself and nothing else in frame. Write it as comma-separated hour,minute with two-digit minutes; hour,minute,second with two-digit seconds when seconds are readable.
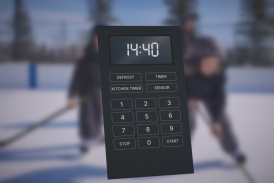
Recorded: 14,40
